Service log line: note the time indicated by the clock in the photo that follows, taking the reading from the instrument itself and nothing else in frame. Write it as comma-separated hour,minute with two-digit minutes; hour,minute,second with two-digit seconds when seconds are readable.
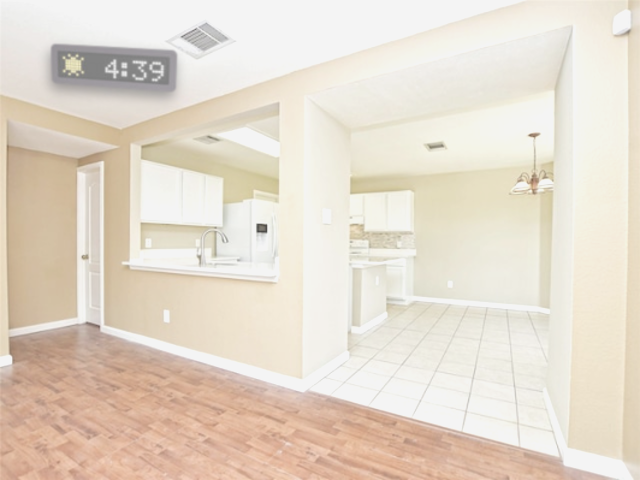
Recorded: 4,39
